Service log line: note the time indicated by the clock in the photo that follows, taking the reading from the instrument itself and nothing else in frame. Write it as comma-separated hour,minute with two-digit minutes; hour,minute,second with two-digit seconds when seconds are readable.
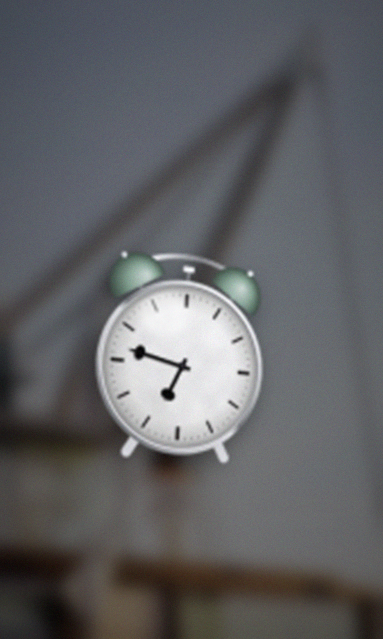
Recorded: 6,47
